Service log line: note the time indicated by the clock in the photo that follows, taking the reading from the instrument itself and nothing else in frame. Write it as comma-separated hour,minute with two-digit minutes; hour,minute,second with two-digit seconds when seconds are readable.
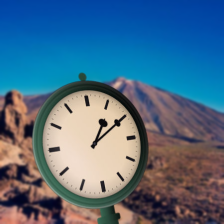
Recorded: 1,10
